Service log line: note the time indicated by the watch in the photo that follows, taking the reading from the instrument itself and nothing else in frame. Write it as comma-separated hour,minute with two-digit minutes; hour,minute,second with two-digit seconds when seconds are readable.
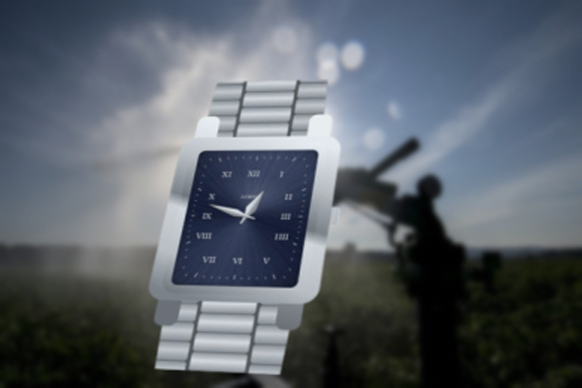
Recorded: 12,48
